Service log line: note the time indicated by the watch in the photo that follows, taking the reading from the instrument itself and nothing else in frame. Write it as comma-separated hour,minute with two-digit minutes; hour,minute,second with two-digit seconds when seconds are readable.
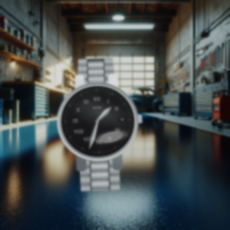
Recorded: 1,33
